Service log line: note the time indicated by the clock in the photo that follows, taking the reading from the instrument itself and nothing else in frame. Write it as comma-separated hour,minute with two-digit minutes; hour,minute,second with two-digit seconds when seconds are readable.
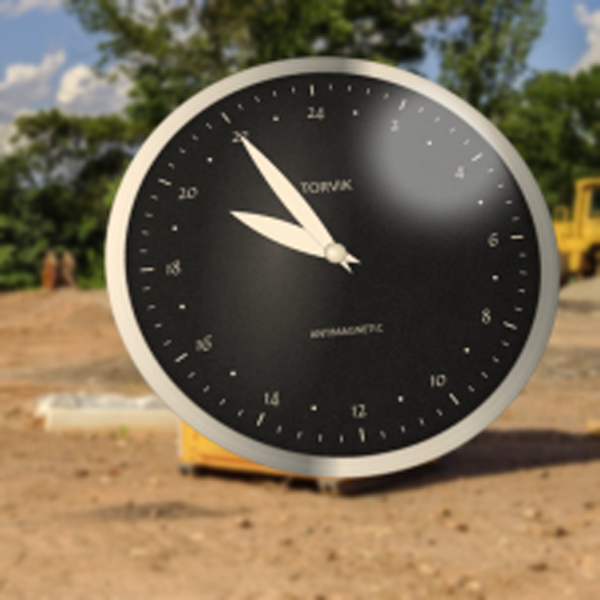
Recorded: 19,55
